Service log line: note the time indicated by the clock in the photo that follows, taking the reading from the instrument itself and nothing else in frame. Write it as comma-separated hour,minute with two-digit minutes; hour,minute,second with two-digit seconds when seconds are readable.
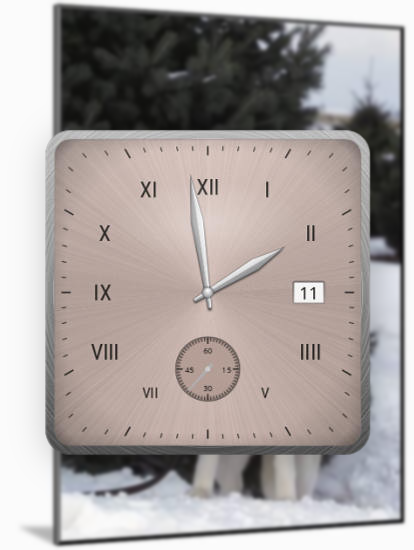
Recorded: 1,58,37
